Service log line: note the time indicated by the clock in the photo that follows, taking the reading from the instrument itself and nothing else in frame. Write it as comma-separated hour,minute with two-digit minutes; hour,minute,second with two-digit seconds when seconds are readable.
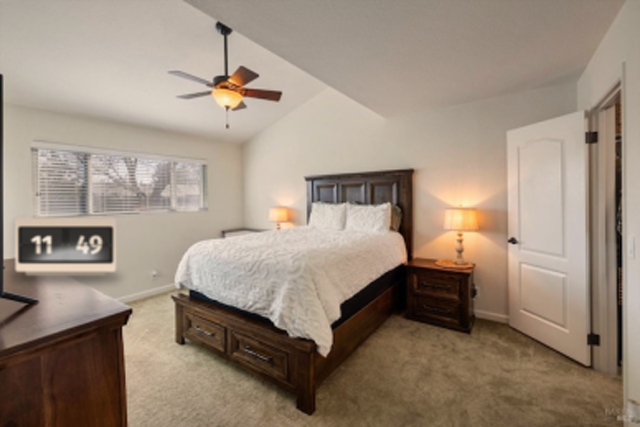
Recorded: 11,49
